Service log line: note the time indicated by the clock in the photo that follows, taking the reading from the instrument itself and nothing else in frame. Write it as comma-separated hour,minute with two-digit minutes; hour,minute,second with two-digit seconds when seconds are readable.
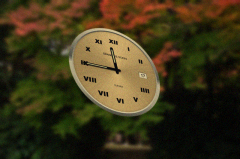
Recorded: 11,45
